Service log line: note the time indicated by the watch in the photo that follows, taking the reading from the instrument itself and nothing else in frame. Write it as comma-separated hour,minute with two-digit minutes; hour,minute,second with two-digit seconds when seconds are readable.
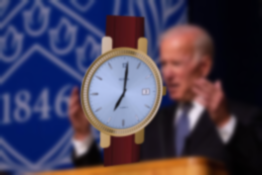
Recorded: 7,01
